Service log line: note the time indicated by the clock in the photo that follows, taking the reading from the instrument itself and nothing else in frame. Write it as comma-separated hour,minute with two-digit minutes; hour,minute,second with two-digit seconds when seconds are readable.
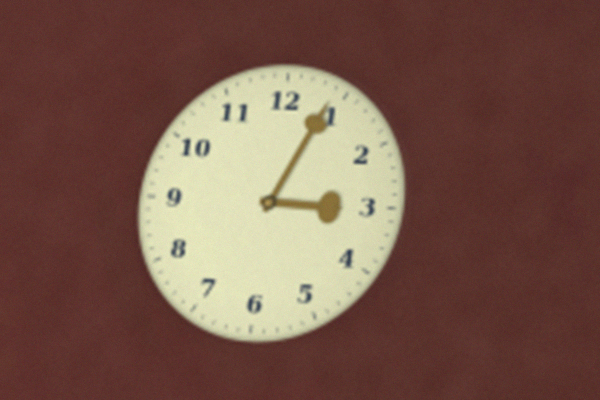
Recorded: 3,04
